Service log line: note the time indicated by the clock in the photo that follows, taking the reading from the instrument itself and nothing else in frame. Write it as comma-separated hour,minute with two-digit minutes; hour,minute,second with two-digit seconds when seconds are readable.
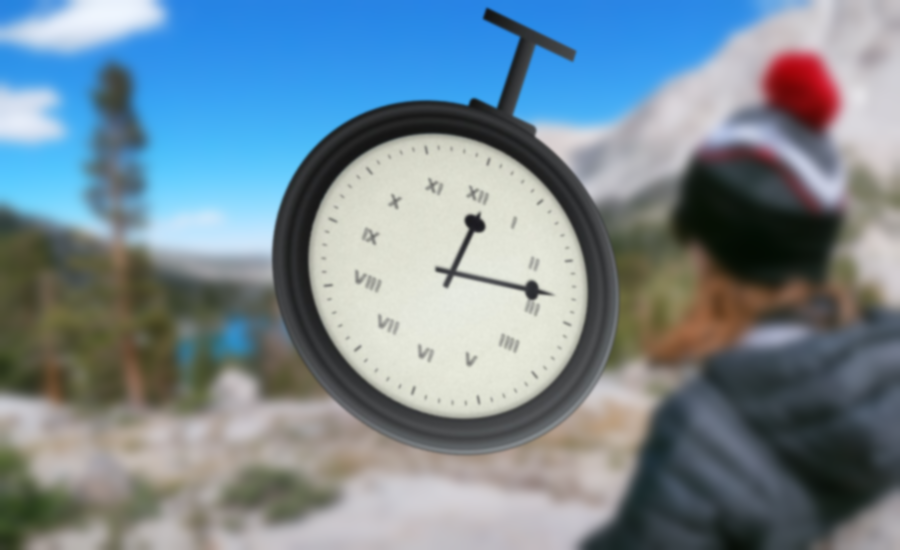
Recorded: 12,13
